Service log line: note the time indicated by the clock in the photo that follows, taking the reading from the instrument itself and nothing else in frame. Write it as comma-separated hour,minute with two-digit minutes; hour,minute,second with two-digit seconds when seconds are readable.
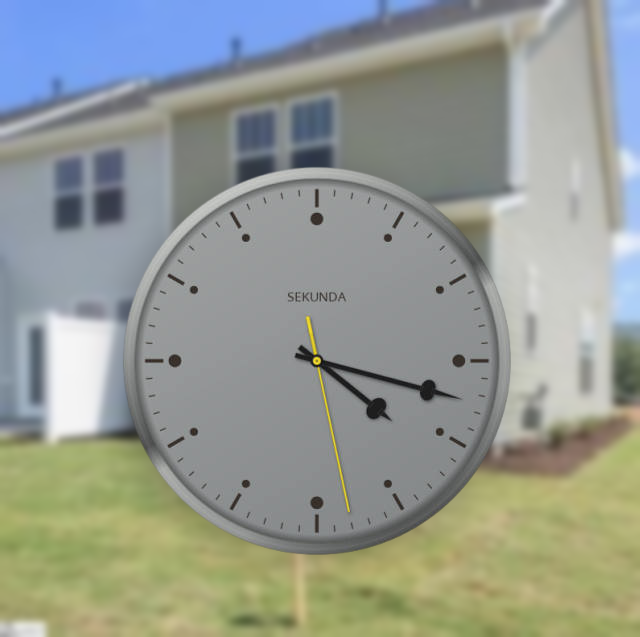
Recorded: 4,17,28
